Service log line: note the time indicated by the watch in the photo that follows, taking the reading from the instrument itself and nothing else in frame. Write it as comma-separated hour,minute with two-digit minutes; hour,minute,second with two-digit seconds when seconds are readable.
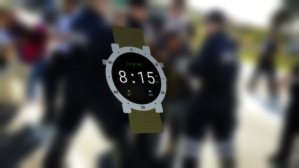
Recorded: 8,15
